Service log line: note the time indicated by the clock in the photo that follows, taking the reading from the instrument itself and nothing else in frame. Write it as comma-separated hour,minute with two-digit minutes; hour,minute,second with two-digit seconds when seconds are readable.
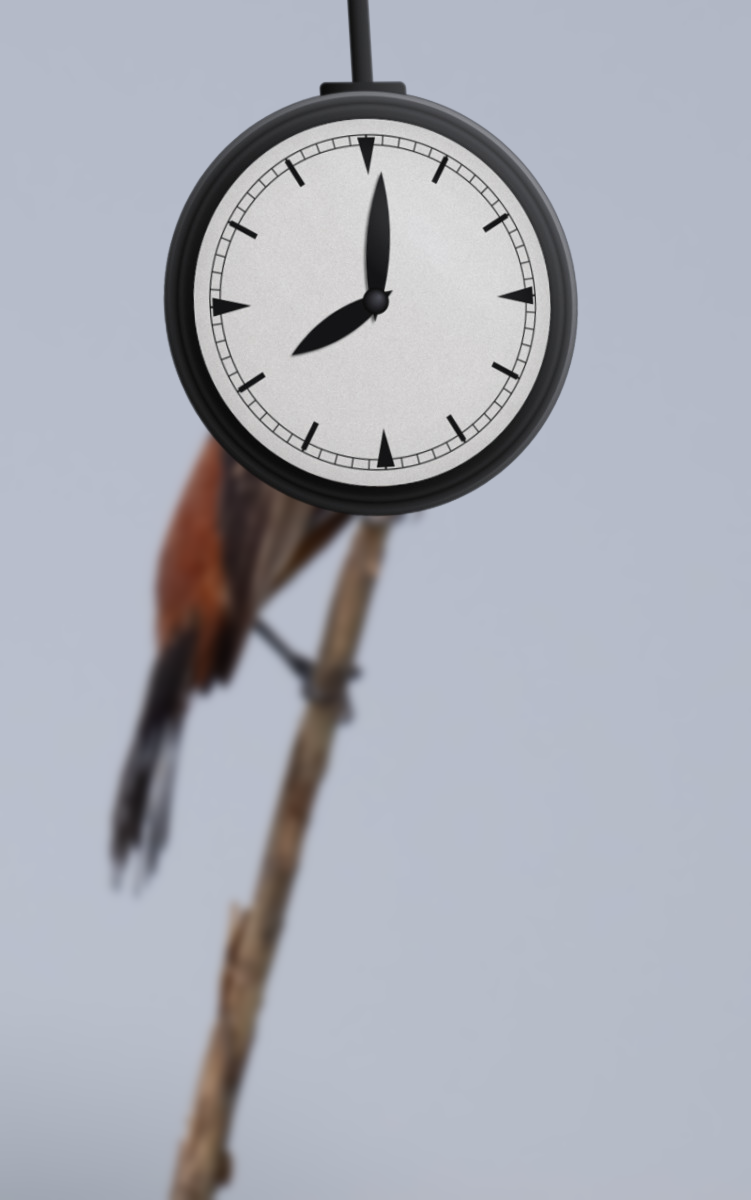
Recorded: 8,01
